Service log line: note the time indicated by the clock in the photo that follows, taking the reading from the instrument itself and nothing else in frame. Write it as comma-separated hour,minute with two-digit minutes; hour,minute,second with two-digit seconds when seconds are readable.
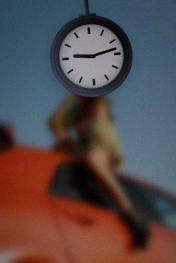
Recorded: 9,13
